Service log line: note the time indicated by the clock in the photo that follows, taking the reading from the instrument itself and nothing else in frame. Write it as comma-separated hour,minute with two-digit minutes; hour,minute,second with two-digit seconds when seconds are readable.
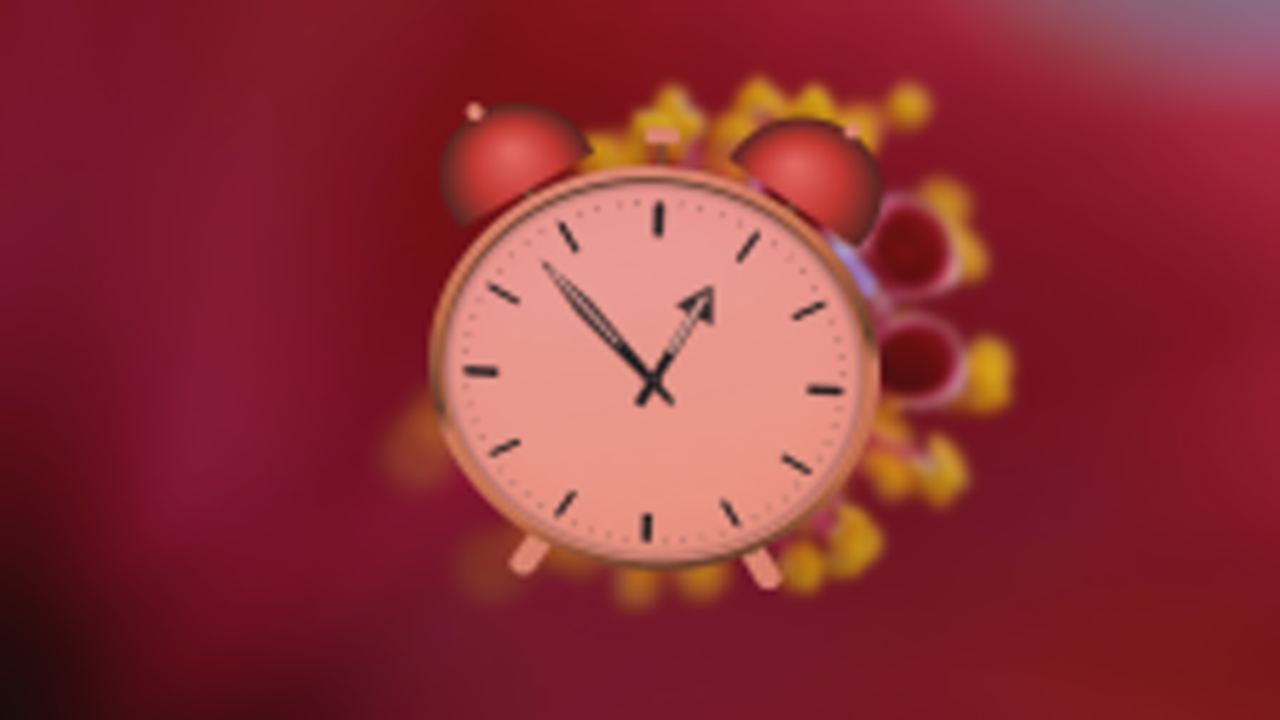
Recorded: 12,53
